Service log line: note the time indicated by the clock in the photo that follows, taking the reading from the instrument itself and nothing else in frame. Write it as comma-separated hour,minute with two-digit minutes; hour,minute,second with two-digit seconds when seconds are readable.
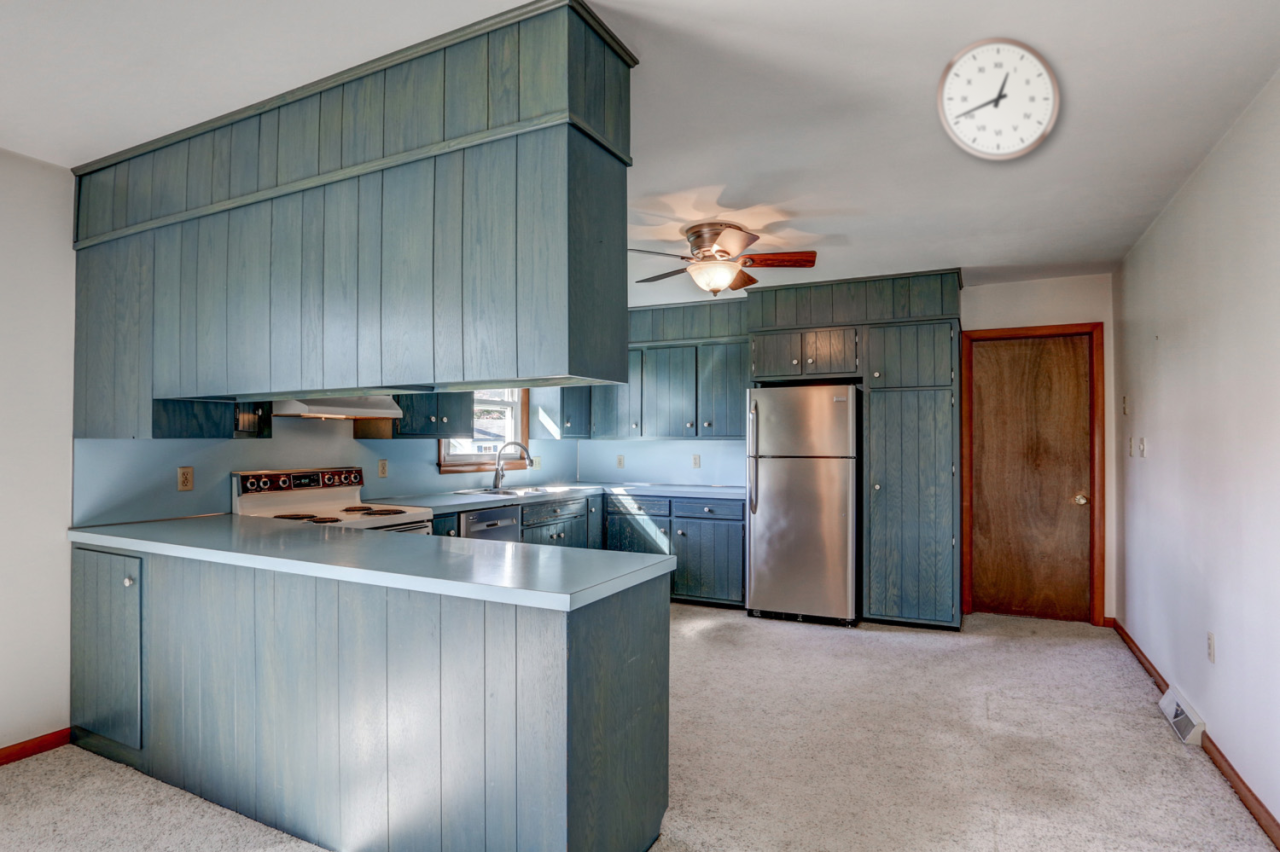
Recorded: 12,41
